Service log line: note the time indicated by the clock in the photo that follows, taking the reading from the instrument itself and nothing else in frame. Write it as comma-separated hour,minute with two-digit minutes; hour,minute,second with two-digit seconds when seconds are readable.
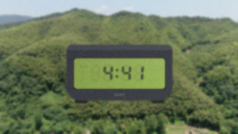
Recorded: 4,41
